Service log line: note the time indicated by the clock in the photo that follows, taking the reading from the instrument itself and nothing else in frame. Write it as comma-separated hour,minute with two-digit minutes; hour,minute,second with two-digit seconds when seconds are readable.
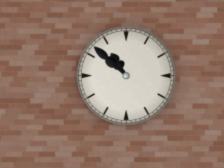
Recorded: 10,52
